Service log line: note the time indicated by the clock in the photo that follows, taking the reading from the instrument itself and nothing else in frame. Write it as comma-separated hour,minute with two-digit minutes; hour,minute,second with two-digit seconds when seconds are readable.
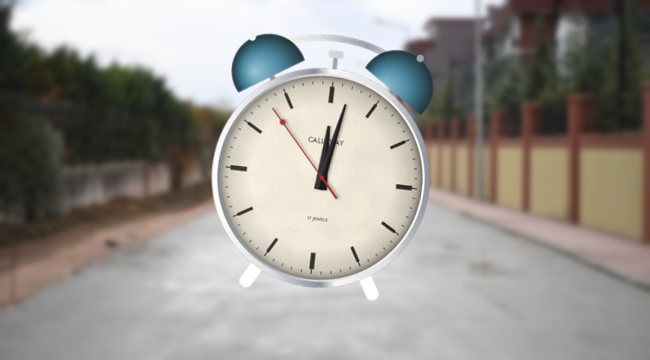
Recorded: 12,01,53
